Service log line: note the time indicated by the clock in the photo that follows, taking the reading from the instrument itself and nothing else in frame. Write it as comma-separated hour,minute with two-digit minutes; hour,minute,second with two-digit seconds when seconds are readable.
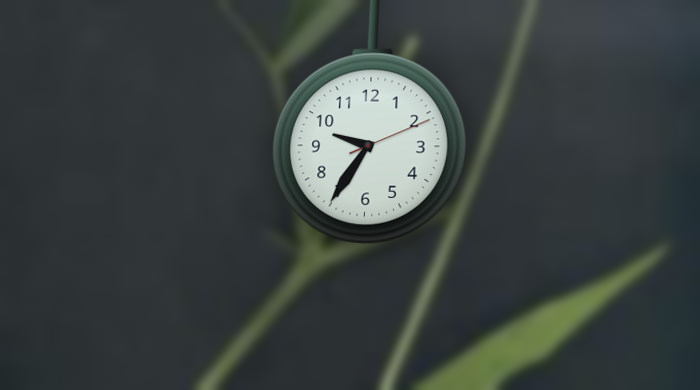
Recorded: 9,35,11
